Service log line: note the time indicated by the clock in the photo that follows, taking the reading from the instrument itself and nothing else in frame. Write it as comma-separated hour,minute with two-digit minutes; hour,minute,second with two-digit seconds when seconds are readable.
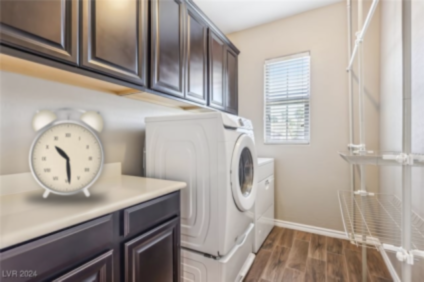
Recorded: 10,29
